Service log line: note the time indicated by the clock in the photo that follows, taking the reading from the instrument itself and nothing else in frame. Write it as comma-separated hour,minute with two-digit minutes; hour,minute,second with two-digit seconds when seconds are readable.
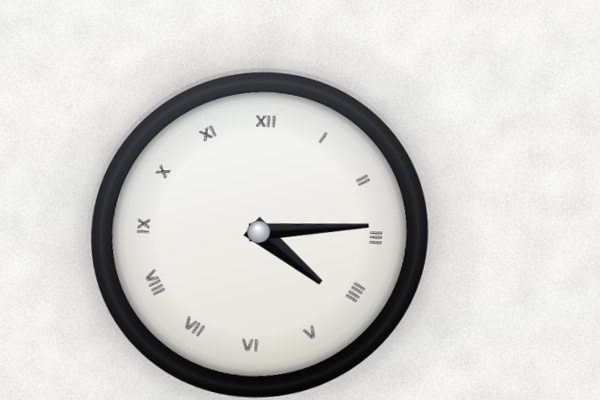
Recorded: 4,14
